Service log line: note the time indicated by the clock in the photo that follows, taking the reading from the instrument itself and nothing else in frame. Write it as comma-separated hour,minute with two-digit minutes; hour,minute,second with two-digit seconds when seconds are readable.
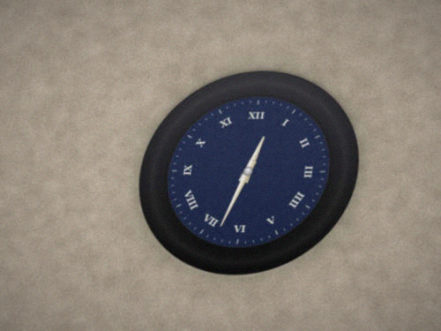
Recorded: 12,33
